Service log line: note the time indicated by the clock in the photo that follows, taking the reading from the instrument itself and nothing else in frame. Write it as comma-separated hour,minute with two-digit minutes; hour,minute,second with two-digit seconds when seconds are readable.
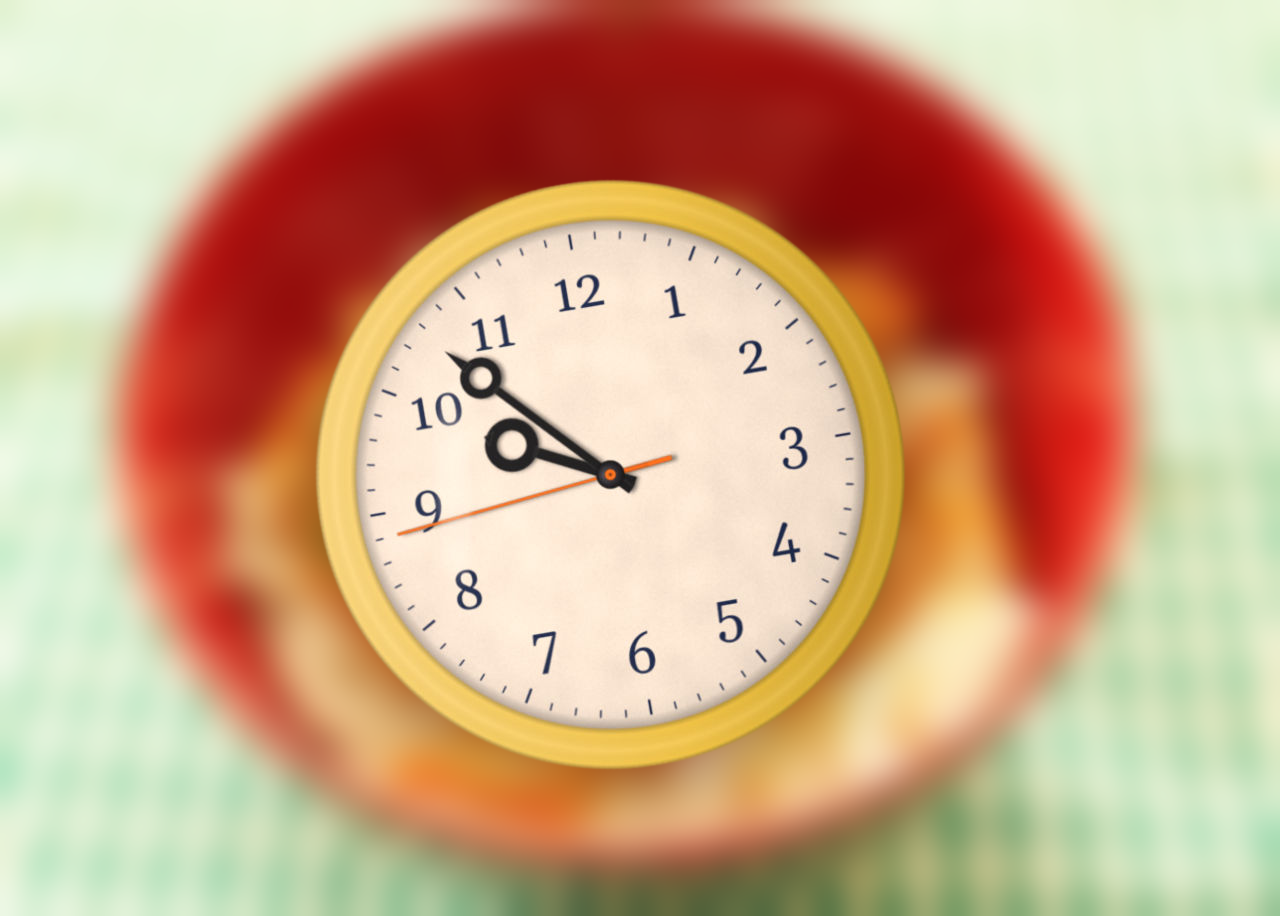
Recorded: 9,52,44
